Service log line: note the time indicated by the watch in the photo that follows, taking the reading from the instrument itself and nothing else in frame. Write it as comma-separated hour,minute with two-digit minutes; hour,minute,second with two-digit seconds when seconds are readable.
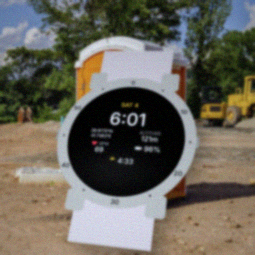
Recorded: 6,01
